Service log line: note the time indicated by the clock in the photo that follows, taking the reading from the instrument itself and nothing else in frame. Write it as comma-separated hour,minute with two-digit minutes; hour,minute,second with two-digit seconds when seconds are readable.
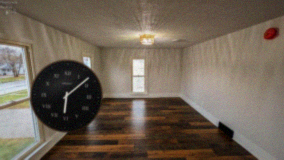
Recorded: 6,08
